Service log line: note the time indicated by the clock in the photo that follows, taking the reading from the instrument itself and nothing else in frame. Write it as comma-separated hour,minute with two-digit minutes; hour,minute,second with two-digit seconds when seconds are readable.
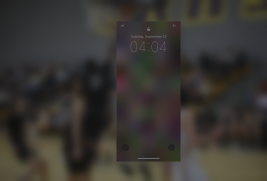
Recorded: 4,04
